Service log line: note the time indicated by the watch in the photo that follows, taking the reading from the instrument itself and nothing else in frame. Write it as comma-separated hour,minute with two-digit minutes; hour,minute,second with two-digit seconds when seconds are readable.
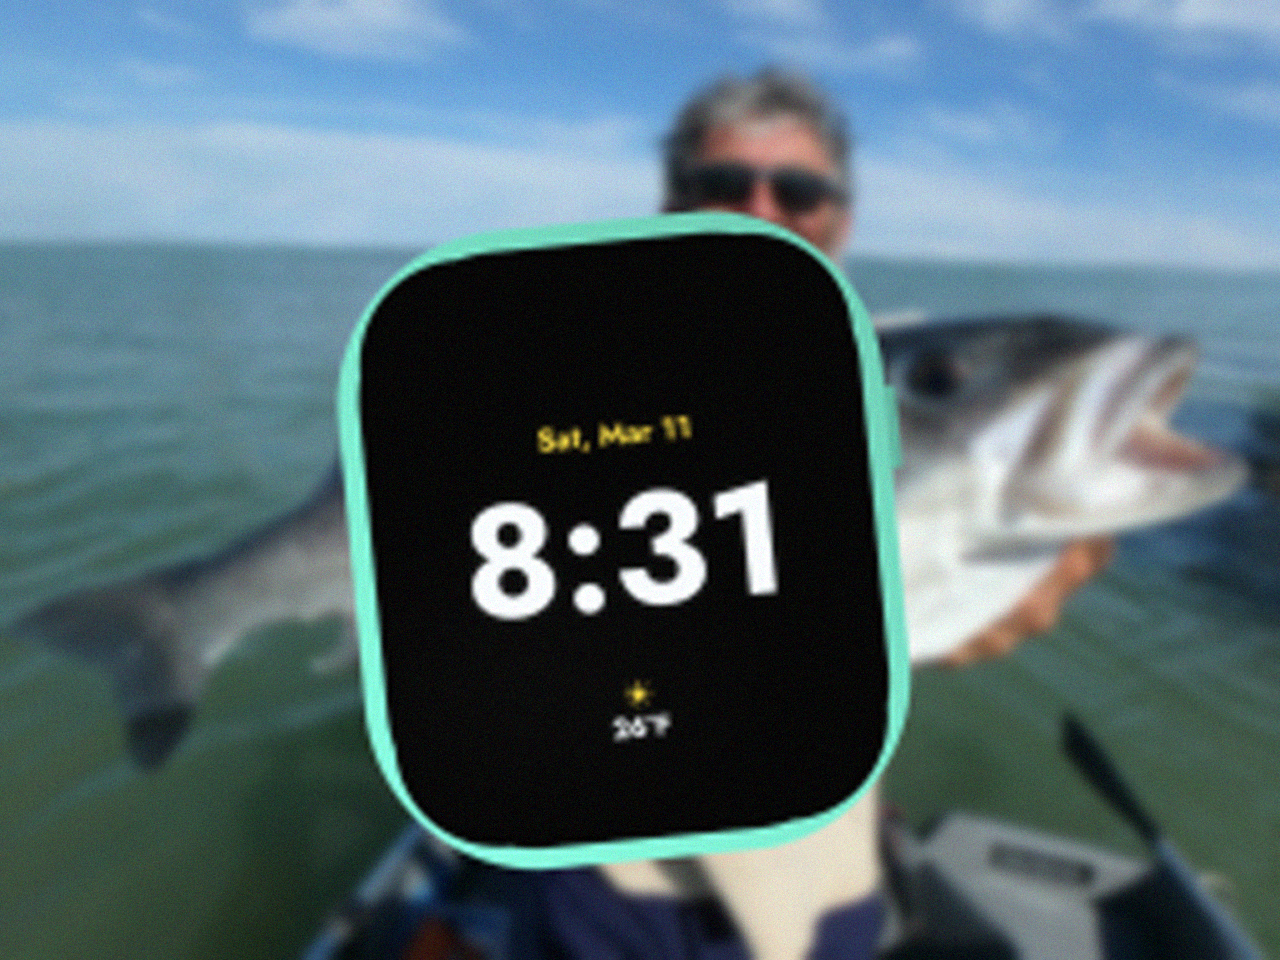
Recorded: 8,31
